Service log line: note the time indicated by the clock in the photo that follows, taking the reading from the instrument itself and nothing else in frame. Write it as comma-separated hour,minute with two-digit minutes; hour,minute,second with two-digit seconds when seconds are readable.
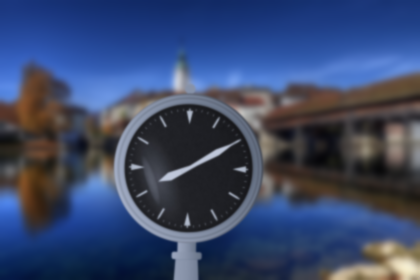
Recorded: 8,10
